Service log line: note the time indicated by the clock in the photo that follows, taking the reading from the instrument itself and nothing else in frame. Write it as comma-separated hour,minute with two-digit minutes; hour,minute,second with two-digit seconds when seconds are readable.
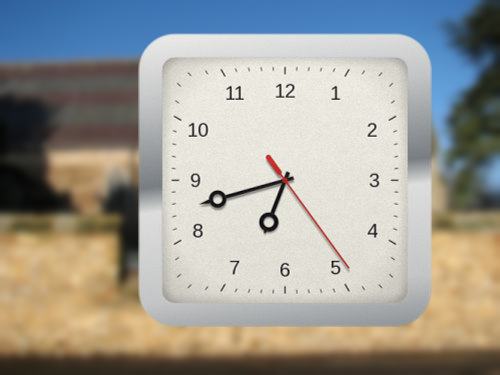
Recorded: 6,42,24
